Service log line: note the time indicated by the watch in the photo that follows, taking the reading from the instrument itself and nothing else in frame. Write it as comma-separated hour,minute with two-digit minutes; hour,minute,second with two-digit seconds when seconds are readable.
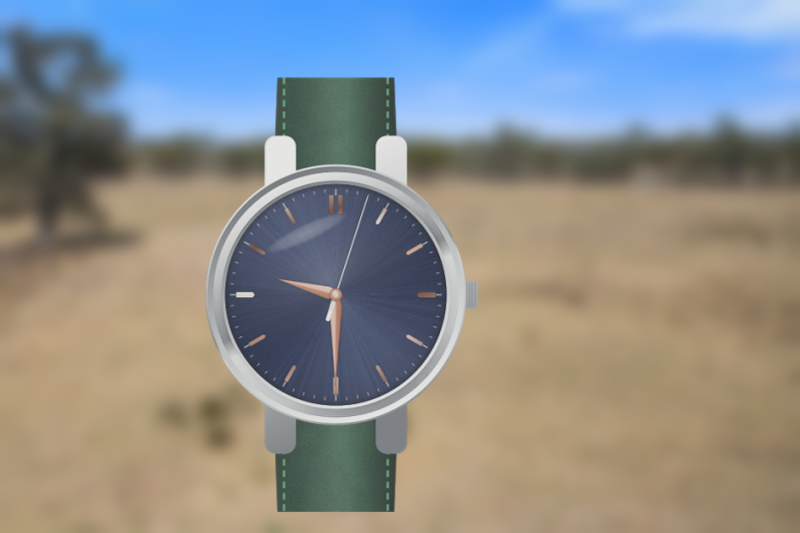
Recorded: 9,30,03
